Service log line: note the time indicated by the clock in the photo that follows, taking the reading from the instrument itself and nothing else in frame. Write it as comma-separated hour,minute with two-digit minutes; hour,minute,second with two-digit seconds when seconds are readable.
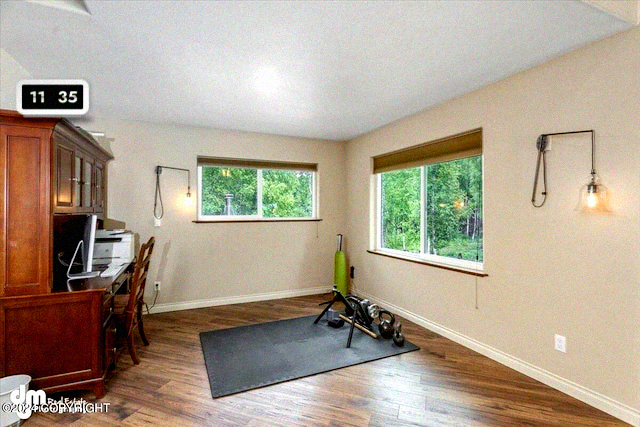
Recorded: 11,35
